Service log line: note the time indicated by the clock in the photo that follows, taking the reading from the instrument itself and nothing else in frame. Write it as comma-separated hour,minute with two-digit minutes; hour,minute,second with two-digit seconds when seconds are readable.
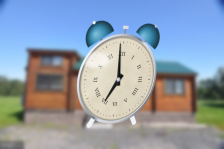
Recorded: 6,59
